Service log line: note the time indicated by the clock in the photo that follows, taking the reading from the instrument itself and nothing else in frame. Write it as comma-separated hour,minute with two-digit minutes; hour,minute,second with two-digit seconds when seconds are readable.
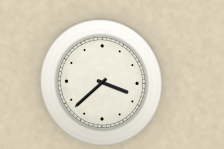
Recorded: 3,38
